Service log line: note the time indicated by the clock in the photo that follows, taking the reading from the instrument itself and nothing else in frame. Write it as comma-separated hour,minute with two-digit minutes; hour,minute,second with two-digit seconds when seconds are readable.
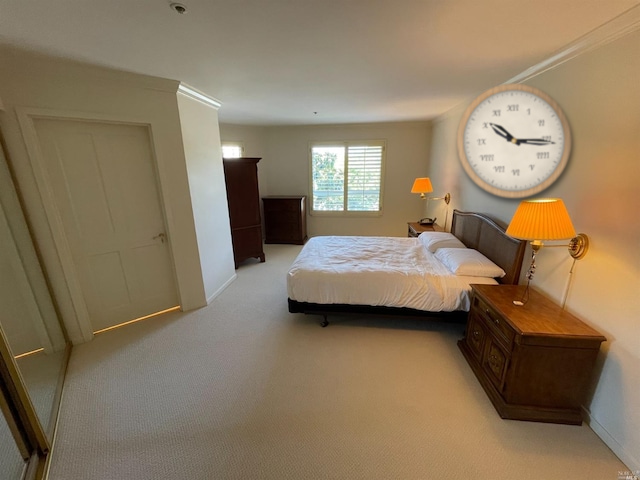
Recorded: 10,16
